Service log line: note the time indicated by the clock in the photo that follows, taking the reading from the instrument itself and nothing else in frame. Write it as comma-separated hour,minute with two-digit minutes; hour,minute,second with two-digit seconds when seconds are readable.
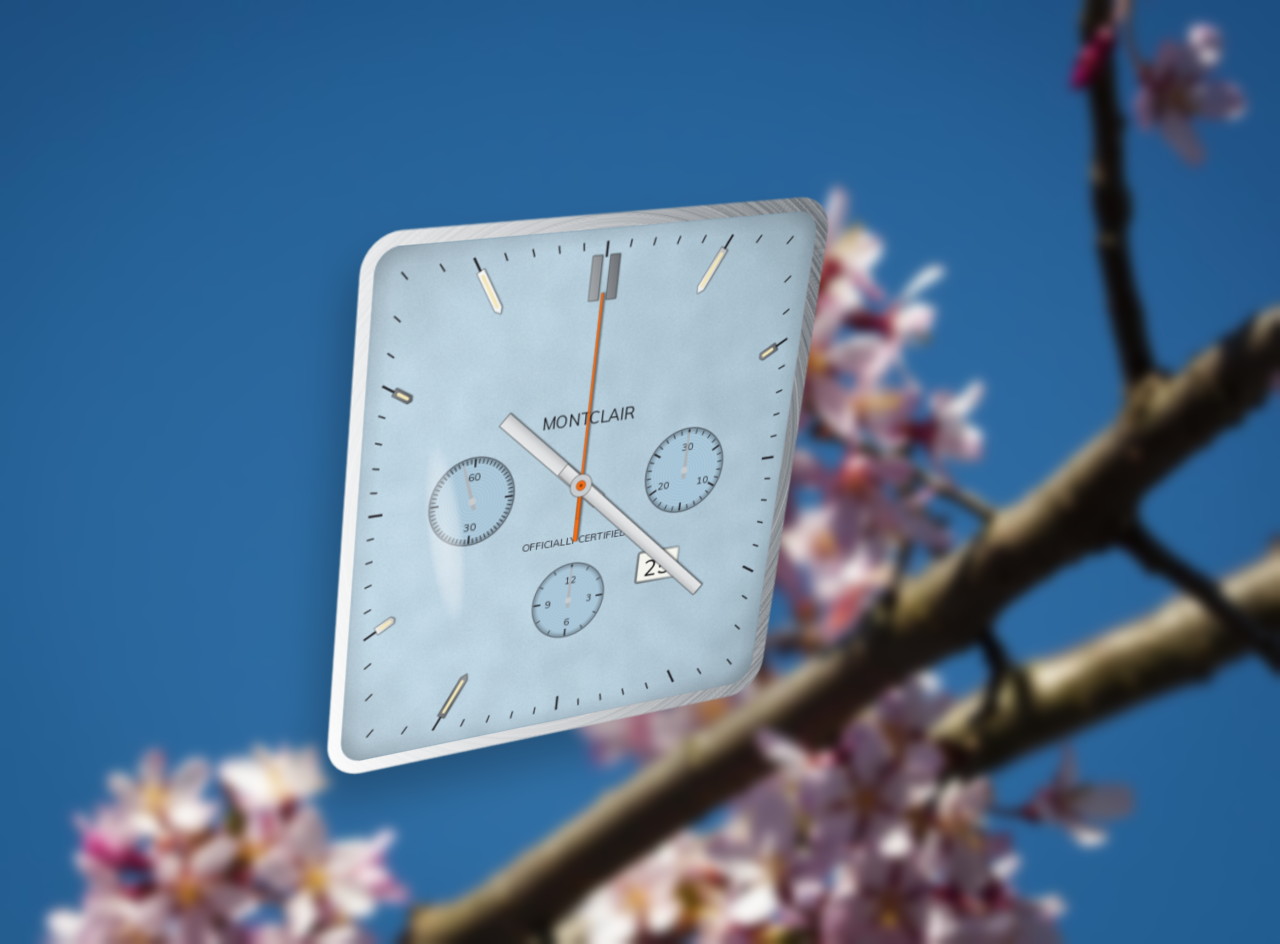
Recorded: 10,21,57
